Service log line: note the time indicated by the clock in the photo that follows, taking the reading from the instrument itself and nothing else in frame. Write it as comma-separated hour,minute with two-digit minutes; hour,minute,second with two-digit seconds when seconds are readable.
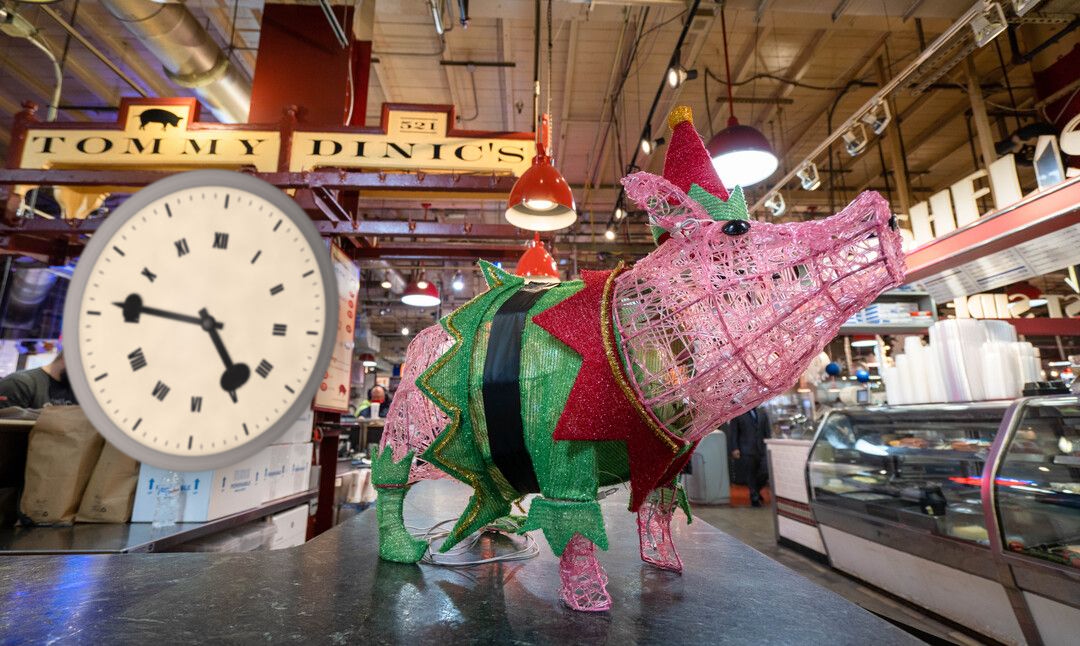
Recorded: 4,46
